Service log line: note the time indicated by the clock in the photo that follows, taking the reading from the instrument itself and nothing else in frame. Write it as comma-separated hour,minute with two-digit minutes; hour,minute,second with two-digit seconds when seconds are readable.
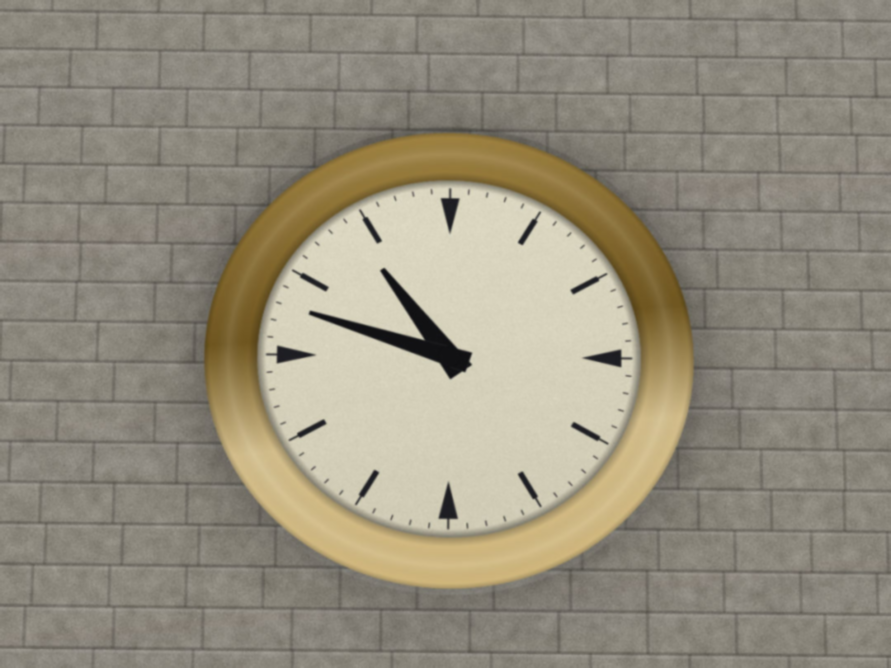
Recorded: 10,48
